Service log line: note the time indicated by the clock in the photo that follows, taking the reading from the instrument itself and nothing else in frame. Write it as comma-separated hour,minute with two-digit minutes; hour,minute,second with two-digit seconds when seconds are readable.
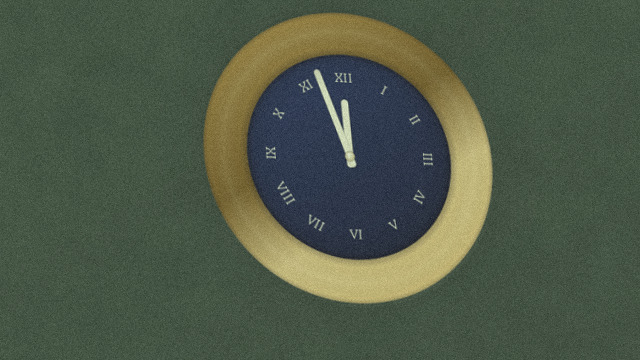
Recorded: 11,57
